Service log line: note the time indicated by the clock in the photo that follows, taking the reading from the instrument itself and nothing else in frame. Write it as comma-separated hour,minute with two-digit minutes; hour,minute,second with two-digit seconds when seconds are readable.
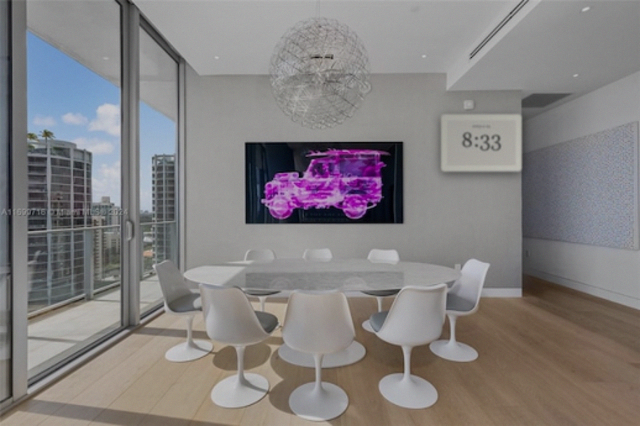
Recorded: 8,33
